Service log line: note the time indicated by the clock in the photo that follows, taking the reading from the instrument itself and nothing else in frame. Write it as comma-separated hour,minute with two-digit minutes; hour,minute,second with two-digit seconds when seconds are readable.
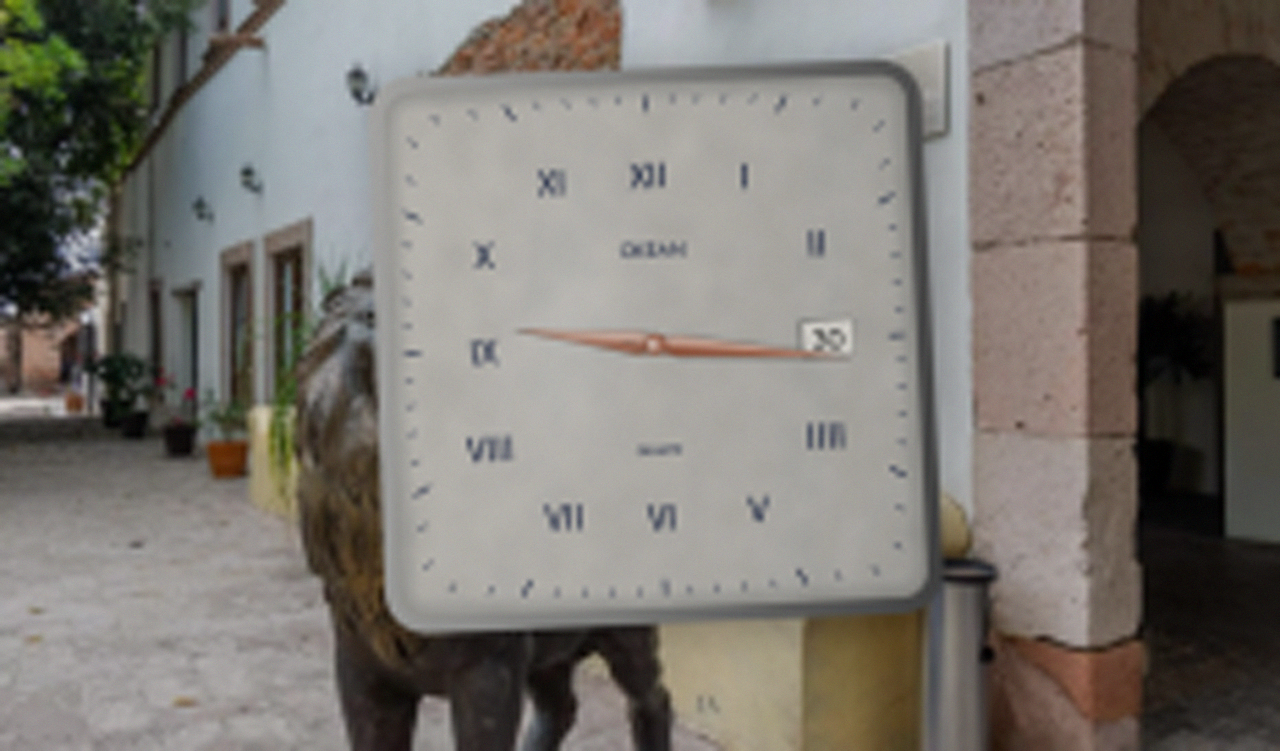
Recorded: 9,16
